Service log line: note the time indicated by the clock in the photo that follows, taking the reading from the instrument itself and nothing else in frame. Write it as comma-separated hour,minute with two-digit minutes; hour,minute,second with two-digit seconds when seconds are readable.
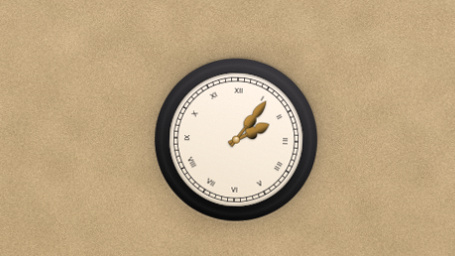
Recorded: 2,06
